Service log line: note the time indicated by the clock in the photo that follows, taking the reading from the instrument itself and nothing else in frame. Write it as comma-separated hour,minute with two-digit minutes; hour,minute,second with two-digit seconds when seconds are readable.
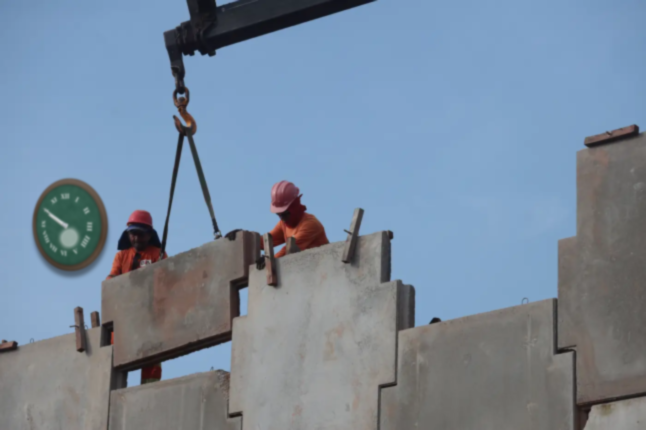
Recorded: 9,50
